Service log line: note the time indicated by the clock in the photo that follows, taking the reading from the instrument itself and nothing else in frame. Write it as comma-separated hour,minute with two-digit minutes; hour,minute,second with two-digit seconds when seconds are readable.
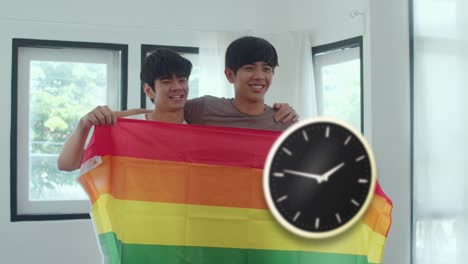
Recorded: 1,46
